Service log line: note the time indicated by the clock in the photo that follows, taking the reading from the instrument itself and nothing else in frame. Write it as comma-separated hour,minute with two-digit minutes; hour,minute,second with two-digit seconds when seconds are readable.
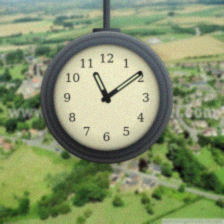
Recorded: 11,09
